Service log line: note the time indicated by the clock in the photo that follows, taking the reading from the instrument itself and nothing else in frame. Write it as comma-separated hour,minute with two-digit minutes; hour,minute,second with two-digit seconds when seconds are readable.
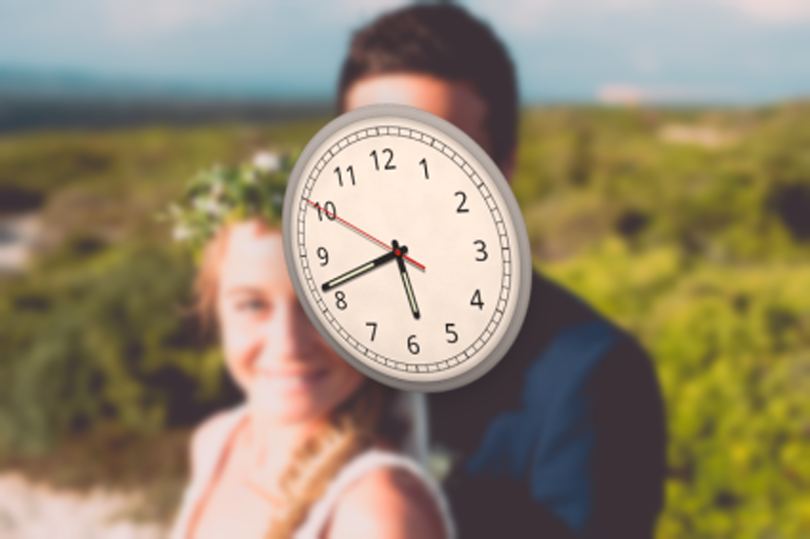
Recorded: 5,41,50
